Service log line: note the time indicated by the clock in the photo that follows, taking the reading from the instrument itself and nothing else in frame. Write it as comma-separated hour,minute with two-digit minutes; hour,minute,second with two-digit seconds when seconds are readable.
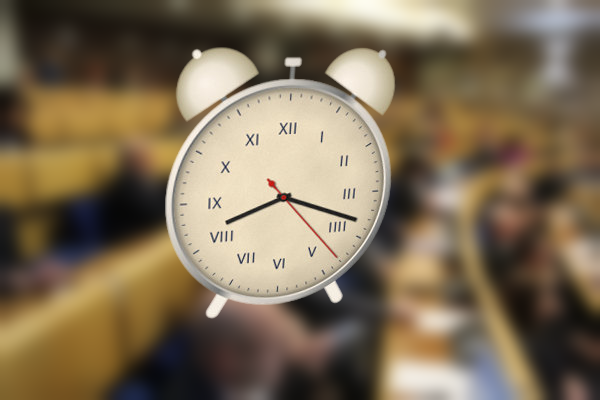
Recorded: 8,18,23
